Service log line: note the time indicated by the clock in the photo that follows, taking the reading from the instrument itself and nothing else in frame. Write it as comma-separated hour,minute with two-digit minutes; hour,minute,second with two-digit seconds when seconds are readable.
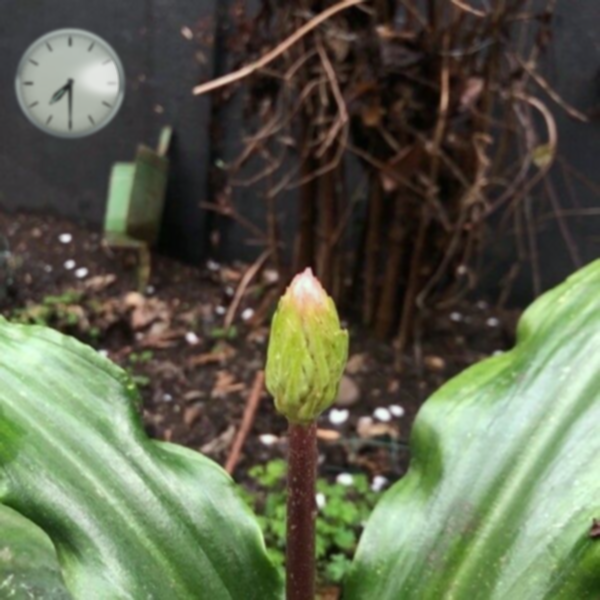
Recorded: 7,30
